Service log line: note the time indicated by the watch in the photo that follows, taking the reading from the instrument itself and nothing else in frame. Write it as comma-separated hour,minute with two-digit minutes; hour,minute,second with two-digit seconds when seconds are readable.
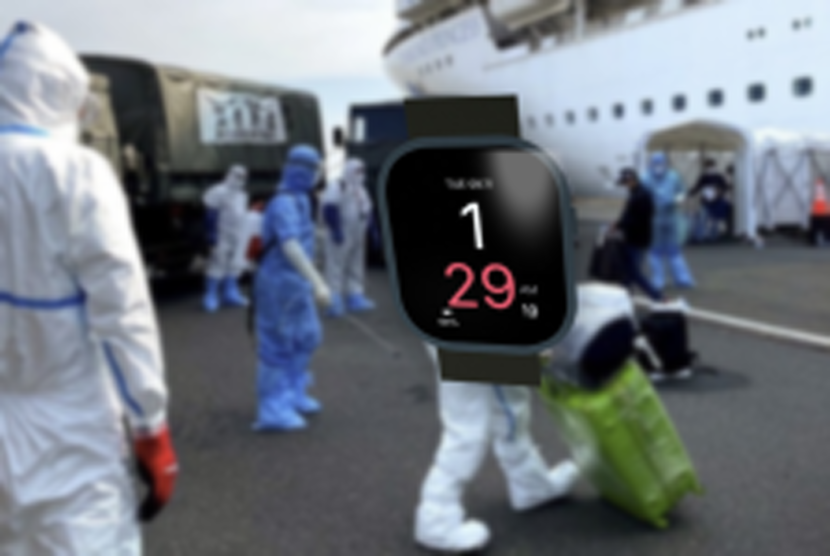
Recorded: 1,29
